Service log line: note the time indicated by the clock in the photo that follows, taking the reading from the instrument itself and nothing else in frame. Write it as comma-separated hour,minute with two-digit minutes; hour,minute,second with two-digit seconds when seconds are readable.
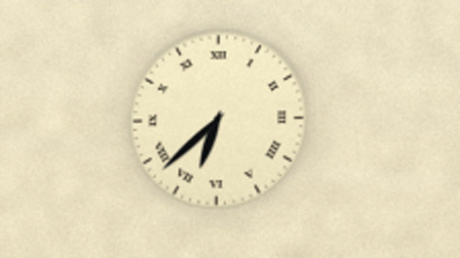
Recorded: 6,38
